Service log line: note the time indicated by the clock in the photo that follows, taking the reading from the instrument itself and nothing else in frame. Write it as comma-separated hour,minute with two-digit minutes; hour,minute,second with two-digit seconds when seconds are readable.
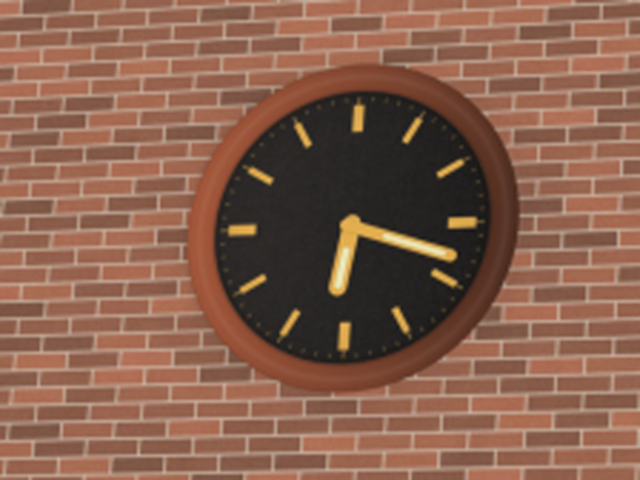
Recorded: 6,18
